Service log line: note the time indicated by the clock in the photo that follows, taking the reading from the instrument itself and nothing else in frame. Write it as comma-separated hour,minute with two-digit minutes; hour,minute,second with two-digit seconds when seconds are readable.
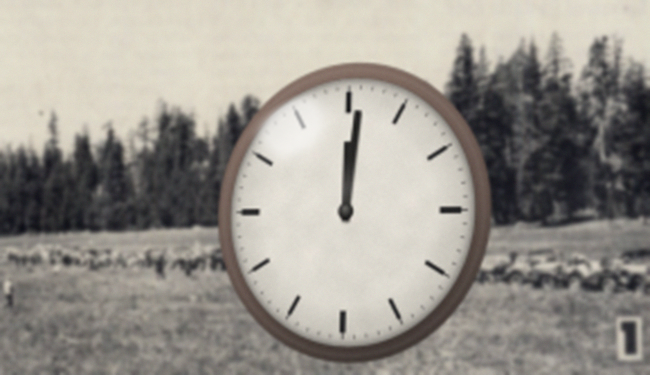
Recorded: 12,01
